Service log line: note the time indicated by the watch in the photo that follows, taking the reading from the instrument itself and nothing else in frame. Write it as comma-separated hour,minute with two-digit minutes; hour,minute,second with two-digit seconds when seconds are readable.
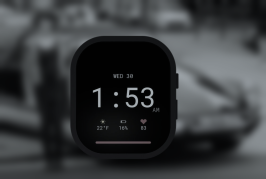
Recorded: 1,53
